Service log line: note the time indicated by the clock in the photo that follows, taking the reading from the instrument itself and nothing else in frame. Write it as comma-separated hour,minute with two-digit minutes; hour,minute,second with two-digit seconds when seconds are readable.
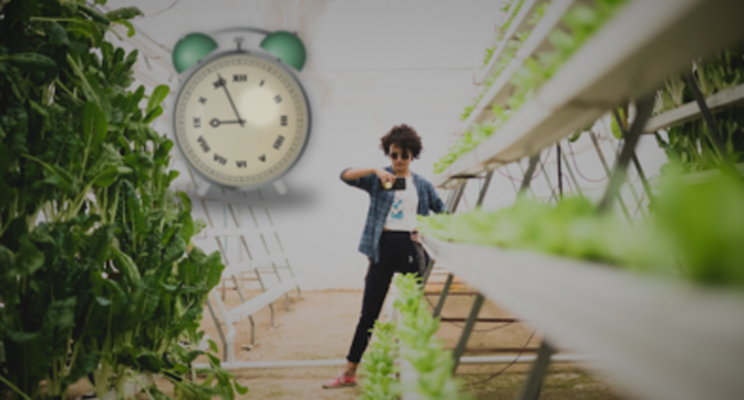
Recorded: 8,56
